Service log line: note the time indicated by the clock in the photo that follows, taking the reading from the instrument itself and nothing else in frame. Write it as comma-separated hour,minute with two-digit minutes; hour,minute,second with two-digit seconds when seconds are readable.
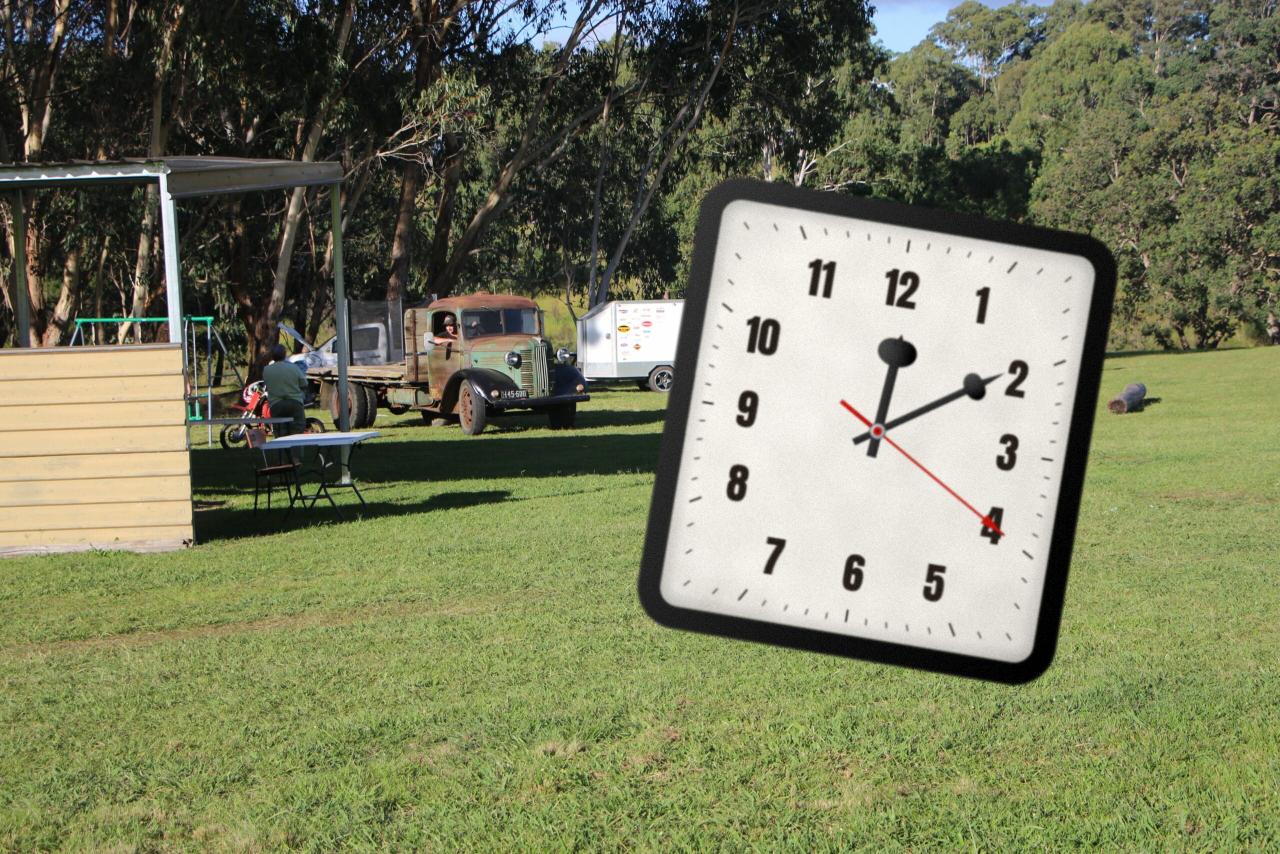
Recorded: 12,09,20
